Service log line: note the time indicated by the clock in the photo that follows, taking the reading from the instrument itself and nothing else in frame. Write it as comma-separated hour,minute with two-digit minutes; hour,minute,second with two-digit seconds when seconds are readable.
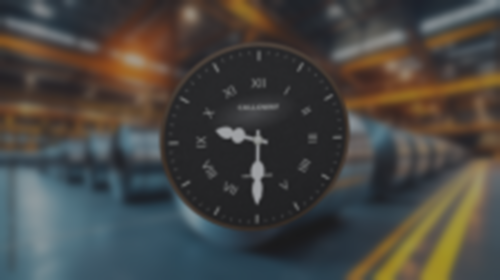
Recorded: 9,30
